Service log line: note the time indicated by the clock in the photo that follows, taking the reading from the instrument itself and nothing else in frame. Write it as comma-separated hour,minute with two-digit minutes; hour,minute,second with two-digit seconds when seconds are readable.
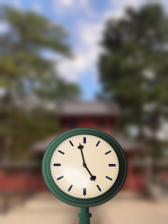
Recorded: 4,58
